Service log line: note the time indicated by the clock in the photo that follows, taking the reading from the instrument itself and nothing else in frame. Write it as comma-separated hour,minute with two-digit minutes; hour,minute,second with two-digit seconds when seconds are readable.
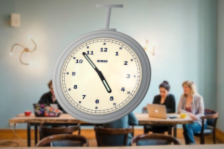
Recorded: 4,53
